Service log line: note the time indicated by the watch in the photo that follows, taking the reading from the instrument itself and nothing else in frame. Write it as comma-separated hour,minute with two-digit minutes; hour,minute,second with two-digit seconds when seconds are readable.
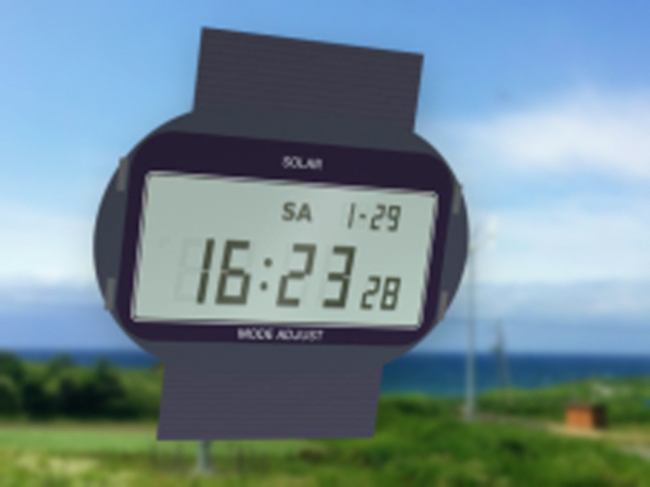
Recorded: 16,23,28
